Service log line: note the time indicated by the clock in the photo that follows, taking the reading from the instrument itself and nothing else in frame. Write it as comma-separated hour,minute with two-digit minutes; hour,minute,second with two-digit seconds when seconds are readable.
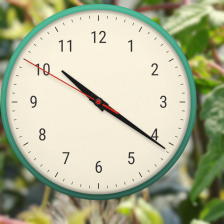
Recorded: 10,20,50
